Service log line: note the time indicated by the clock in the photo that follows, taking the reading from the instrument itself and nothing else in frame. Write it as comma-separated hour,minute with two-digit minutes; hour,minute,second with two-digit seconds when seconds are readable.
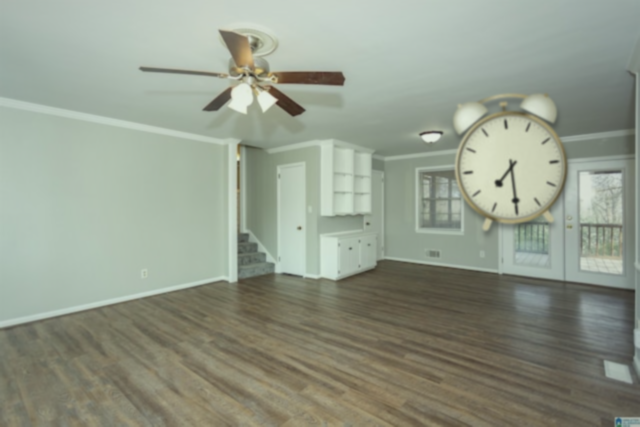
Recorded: 7,30
